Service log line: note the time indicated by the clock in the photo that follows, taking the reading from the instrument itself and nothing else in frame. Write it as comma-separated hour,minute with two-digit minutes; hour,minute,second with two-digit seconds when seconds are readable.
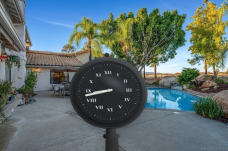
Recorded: 8,43
